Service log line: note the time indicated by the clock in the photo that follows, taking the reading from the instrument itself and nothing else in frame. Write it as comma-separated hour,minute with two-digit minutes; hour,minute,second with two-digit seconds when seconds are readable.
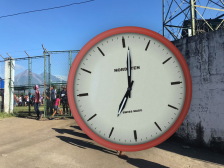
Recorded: 7,01
